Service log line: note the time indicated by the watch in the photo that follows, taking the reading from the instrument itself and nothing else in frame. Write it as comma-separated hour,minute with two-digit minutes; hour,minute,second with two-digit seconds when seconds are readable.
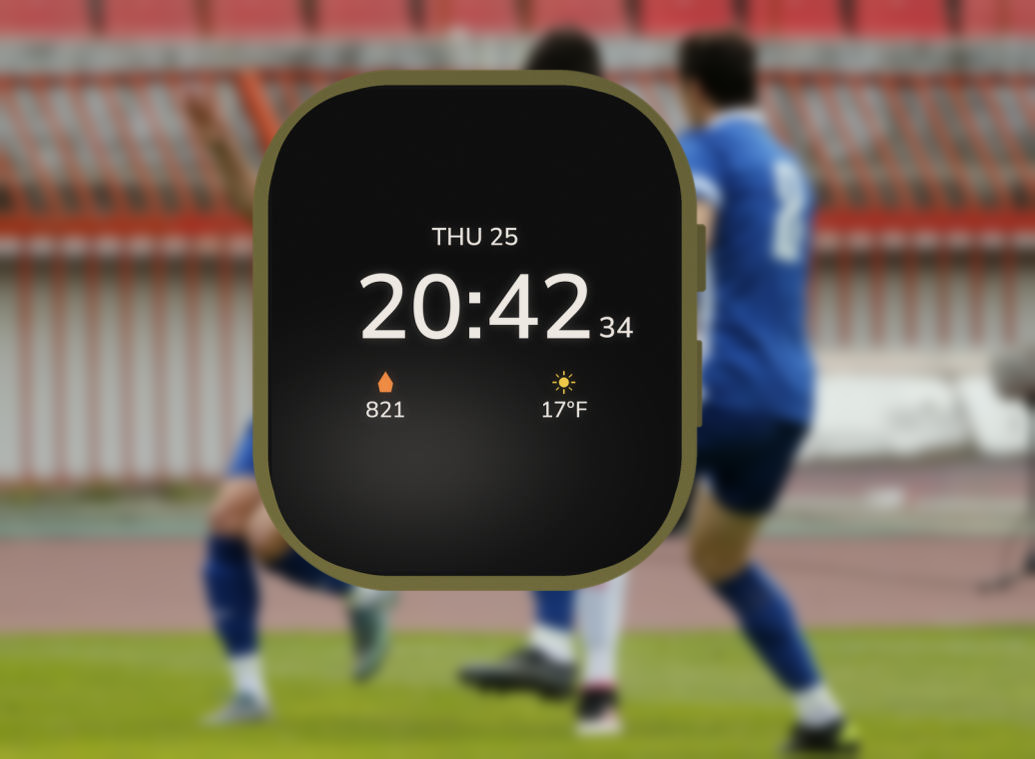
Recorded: 20,42,34
